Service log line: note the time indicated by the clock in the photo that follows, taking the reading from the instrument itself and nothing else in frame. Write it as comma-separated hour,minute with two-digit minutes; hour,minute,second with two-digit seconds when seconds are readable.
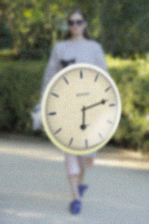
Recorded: 6,13
